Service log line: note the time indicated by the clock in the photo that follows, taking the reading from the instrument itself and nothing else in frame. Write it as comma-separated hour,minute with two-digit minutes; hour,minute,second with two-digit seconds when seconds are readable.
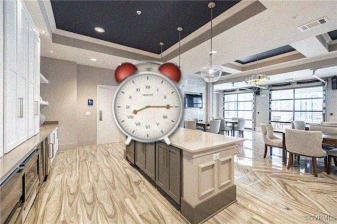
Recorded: 8,15
